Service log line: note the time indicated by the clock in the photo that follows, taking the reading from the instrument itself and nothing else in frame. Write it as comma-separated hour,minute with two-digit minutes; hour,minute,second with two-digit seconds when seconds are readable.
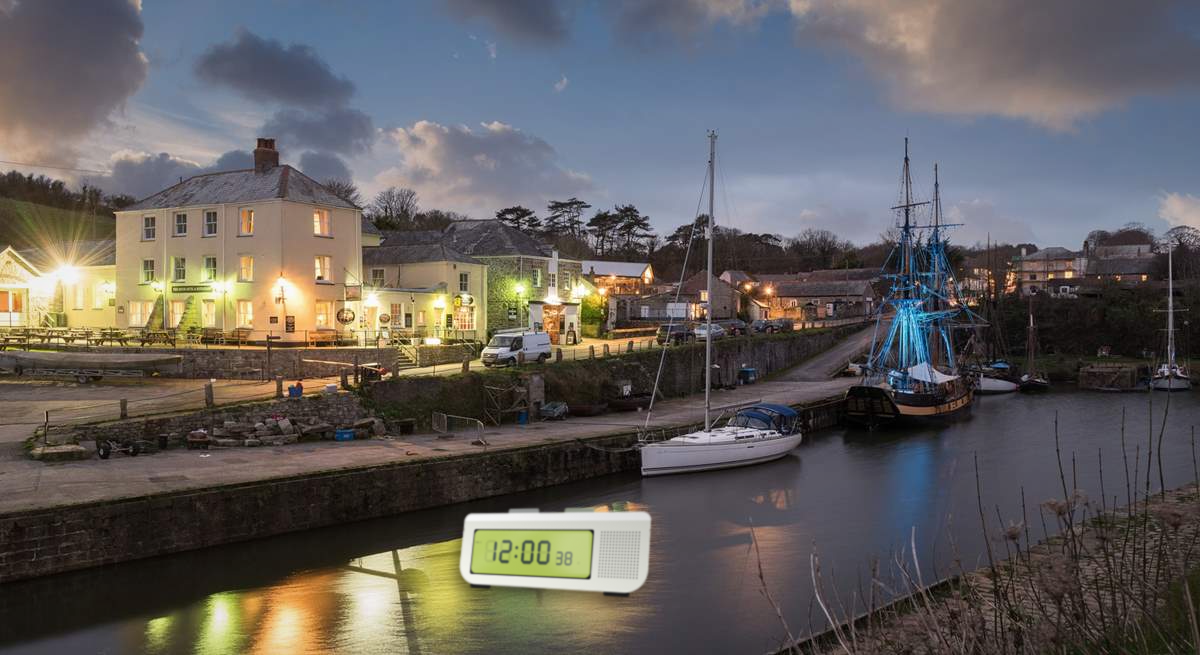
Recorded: 12,00,38
